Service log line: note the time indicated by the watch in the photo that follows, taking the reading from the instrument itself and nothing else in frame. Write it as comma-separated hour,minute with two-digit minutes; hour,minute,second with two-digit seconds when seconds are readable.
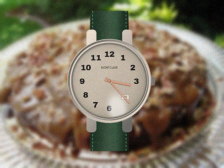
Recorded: 3,23
